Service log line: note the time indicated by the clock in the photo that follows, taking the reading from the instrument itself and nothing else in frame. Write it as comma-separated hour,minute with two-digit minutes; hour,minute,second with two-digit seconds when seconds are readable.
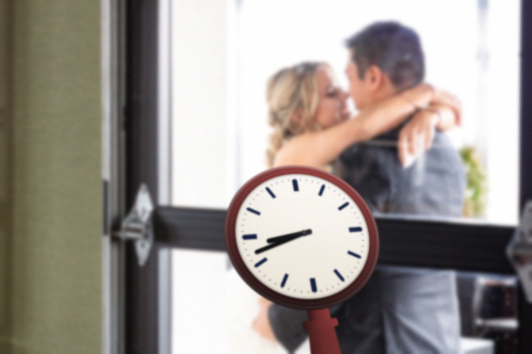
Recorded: 8,42
